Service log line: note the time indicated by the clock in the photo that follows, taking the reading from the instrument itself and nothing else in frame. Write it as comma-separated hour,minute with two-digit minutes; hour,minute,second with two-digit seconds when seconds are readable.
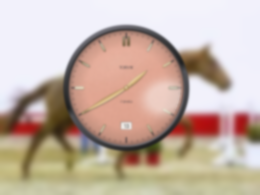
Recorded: 1,40
